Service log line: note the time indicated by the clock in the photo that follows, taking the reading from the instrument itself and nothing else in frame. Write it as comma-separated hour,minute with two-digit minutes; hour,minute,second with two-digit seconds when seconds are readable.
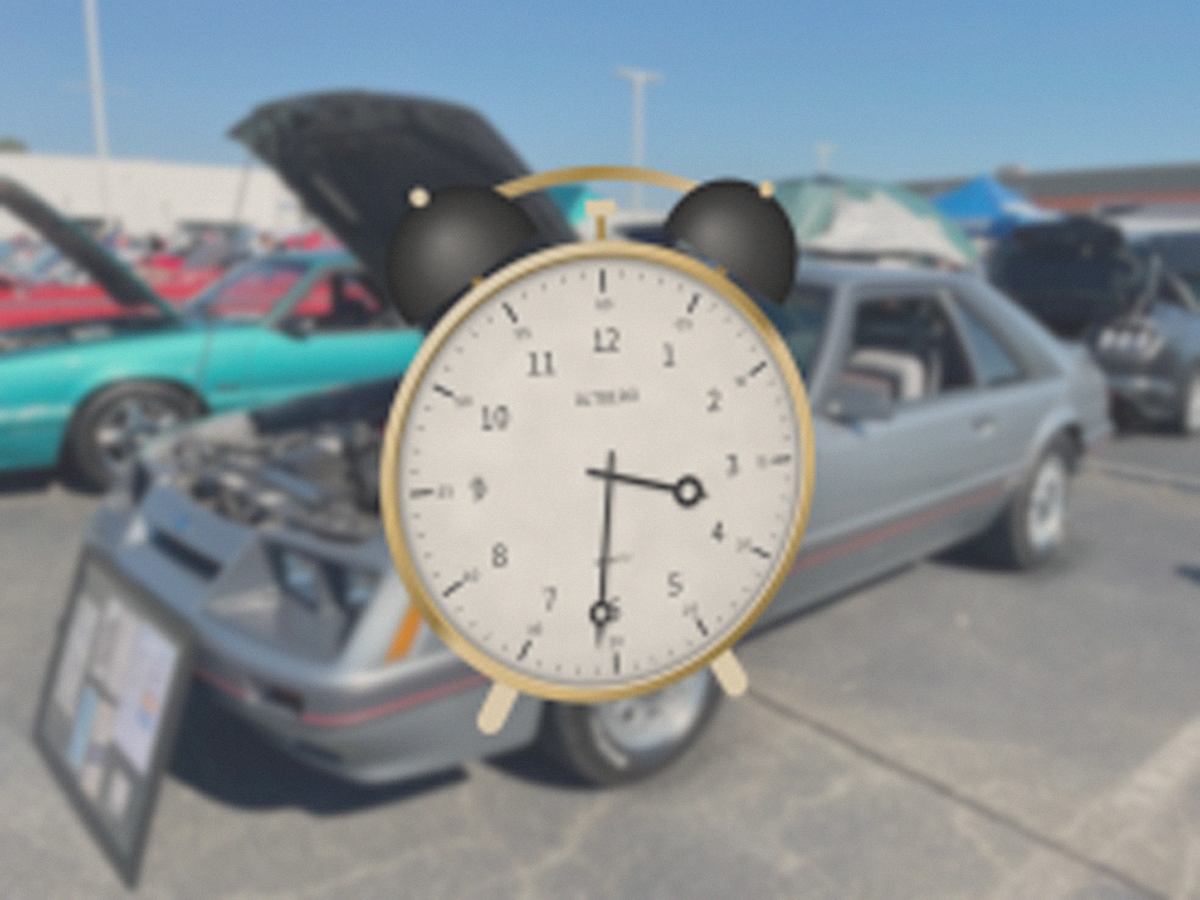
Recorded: 3,31
